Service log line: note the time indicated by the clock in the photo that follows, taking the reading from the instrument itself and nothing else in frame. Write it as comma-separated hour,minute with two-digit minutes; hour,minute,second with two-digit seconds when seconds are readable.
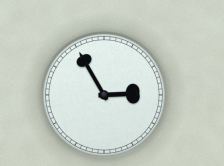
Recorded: 2,55
